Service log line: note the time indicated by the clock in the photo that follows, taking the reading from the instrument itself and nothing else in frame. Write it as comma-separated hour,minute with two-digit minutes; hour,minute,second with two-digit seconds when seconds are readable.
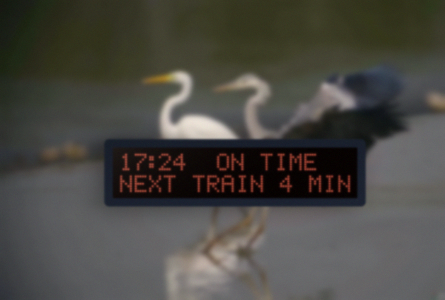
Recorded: 17,24
